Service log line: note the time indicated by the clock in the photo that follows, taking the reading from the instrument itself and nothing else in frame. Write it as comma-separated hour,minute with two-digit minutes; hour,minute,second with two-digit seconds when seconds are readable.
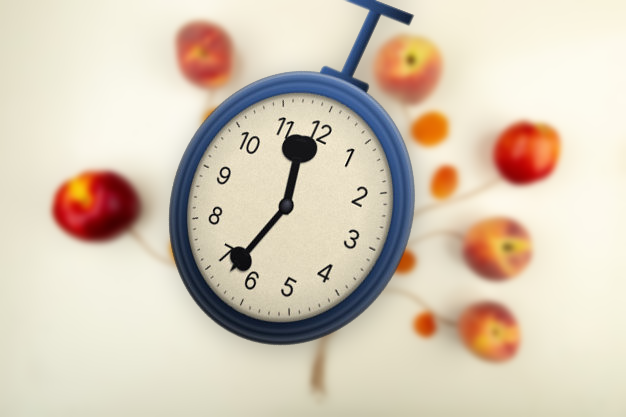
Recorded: 11,33
